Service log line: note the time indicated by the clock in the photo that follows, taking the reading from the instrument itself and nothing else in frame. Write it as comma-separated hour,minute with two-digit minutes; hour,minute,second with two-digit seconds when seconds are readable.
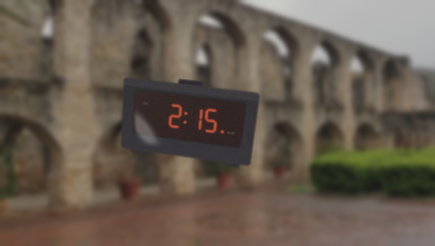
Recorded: 2,15
